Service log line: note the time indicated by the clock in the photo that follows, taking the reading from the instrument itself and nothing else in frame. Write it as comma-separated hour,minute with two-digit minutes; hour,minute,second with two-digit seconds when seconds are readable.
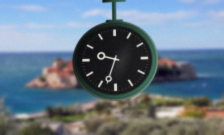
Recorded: 9,33
